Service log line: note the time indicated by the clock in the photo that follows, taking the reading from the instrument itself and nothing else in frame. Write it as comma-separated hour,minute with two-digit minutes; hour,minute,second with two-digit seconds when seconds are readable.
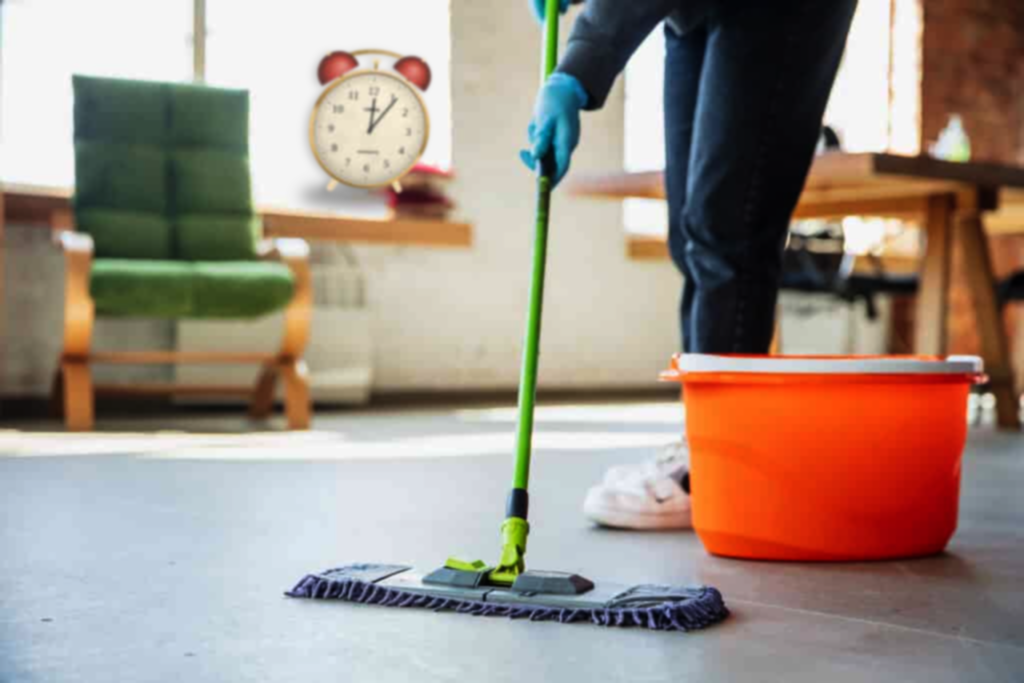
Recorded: 12,06
